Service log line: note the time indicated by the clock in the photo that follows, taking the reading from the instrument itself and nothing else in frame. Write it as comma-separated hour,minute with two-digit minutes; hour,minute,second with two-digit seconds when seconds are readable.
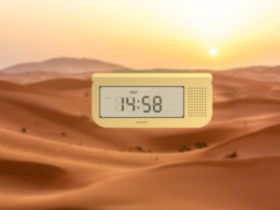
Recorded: 14,58
